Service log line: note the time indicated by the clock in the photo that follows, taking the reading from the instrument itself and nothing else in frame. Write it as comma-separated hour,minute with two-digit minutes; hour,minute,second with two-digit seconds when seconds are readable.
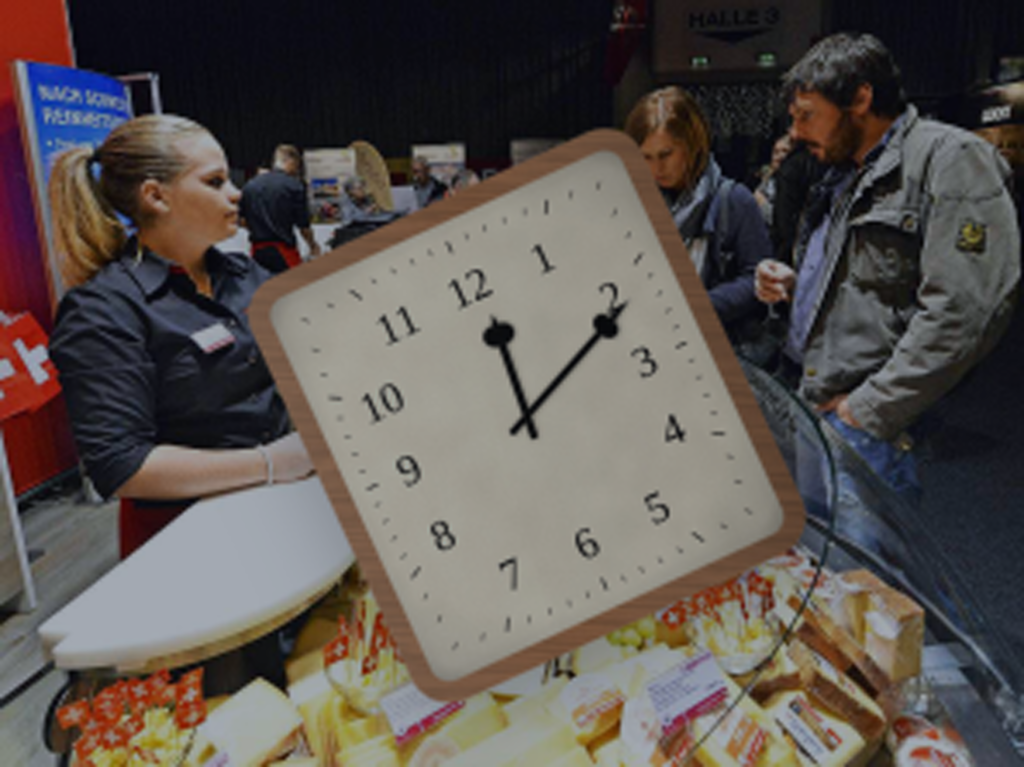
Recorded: 12,11
